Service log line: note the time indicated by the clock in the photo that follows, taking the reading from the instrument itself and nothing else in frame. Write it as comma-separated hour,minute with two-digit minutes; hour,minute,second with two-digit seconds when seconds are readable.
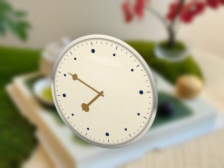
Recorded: 7,51
